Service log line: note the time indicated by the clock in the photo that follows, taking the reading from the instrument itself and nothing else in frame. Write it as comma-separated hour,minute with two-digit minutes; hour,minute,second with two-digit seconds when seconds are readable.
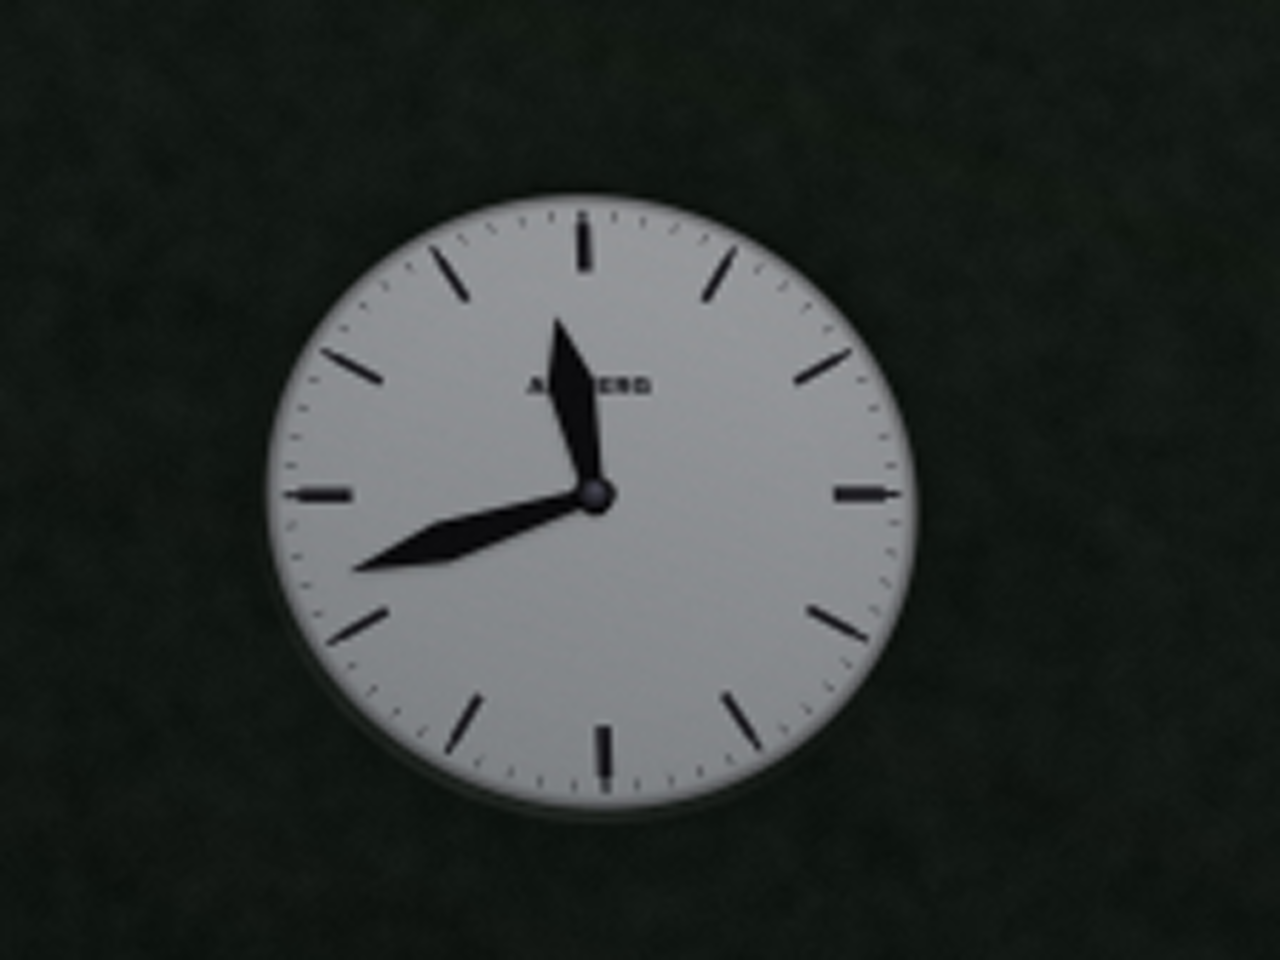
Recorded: 11,42
